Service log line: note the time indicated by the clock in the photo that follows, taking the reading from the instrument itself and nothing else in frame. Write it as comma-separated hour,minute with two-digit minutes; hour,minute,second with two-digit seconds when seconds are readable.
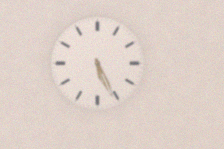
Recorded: 5,26
